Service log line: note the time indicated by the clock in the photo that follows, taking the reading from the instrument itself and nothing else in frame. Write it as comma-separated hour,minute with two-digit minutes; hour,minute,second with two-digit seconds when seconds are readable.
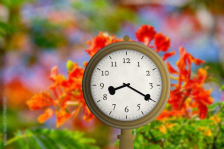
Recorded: 8,20
